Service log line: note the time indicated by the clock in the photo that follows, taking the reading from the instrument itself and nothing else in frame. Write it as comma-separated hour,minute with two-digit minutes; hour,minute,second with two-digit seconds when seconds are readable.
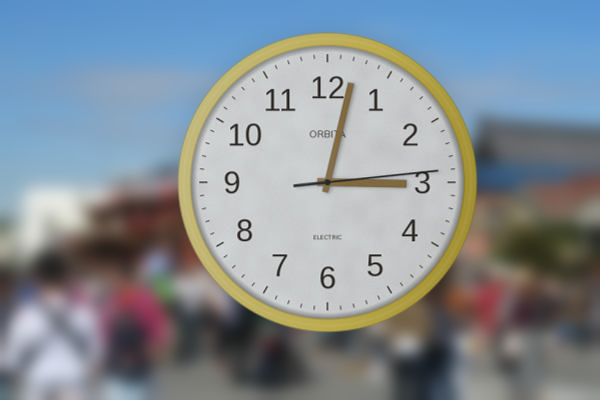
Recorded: 3,02,14
